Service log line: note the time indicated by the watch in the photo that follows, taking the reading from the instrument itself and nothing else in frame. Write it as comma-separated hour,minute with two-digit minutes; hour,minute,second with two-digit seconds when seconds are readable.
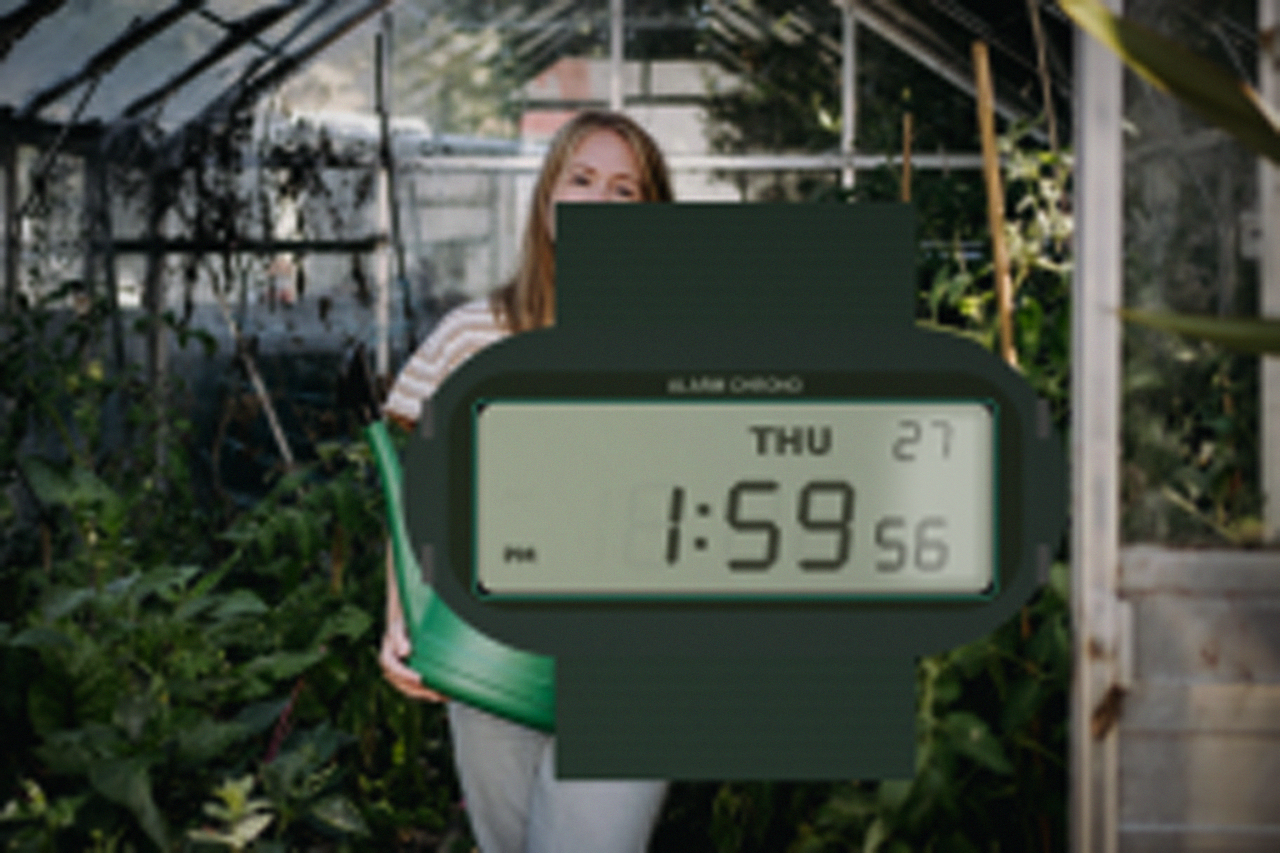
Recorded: 1,59,56
